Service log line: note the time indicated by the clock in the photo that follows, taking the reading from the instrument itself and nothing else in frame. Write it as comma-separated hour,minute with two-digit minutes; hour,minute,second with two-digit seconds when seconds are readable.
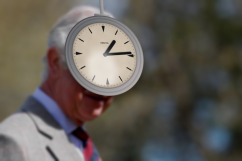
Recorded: 1,14
